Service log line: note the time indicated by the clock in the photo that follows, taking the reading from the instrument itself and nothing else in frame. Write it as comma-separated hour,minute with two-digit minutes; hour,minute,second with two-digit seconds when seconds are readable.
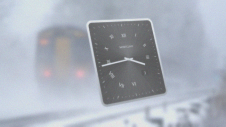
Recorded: 3,44
